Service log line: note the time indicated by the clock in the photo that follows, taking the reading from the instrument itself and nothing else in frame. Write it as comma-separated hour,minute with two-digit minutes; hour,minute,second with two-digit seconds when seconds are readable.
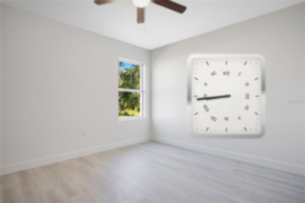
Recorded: 8,44
